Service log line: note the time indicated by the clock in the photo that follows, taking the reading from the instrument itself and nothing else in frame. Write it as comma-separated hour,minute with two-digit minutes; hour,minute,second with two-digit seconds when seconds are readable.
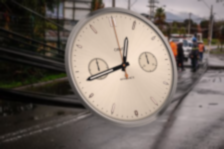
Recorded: 12,43
